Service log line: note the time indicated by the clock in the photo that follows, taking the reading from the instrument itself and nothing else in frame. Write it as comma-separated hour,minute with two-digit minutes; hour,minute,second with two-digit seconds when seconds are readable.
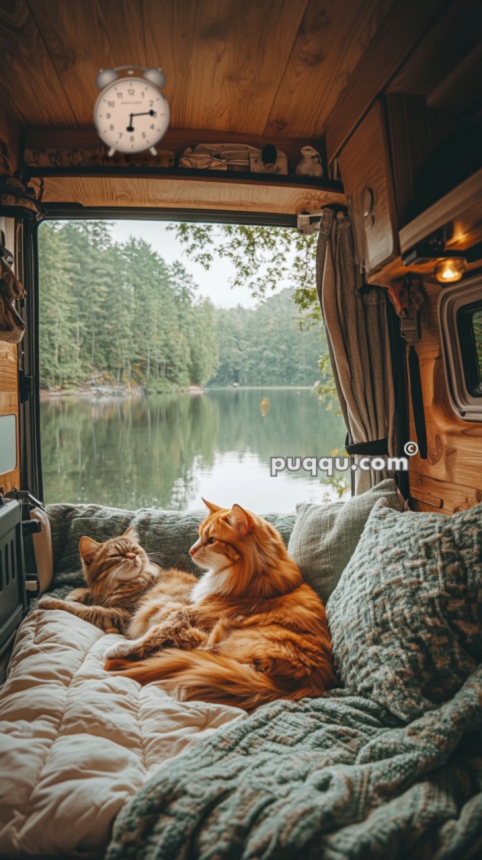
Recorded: 6,14
